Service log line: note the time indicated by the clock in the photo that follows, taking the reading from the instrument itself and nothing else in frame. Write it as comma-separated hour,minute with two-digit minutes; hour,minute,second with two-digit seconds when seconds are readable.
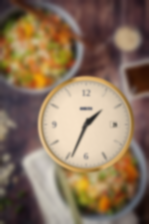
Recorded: 1,34
